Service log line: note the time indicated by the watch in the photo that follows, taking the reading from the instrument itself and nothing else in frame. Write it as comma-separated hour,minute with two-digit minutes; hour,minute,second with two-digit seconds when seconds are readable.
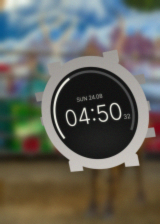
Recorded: 4,50
